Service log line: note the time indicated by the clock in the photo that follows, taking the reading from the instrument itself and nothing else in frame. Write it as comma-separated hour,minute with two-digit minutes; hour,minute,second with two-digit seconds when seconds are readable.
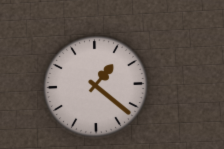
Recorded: 1,22
